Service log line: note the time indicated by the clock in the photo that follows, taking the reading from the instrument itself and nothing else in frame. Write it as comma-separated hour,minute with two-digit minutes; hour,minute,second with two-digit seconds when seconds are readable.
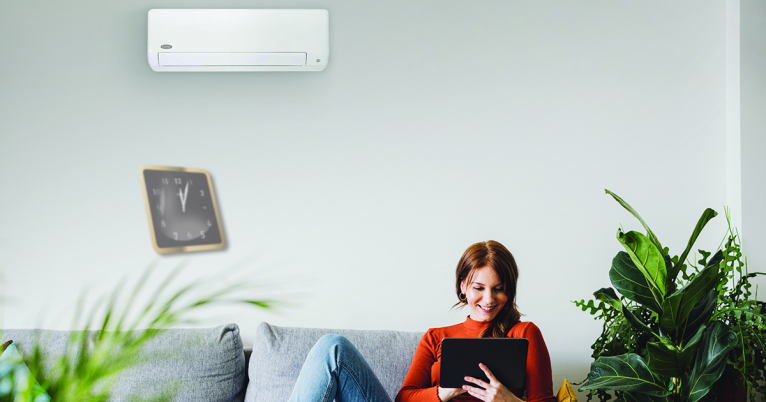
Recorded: 12,04
